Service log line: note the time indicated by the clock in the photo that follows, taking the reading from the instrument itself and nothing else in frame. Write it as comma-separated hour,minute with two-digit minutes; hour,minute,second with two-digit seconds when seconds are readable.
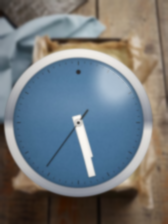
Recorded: 5,27,36
